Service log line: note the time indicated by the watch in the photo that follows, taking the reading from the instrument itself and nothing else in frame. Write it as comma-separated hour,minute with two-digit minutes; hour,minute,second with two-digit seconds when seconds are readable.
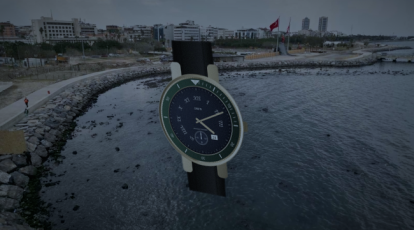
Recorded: 4,11
